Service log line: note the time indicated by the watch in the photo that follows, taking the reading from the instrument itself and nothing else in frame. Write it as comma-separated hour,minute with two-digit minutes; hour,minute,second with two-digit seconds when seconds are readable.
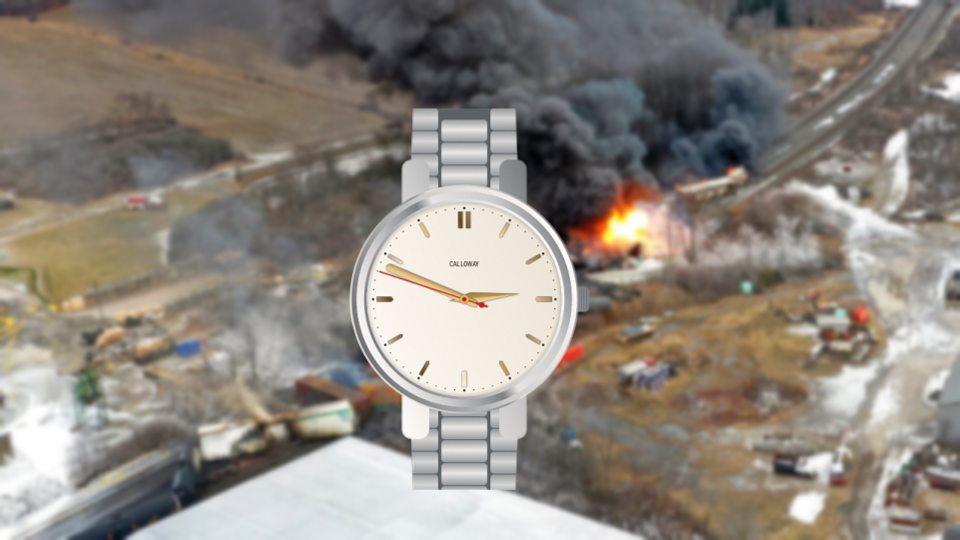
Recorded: 2,48,48
